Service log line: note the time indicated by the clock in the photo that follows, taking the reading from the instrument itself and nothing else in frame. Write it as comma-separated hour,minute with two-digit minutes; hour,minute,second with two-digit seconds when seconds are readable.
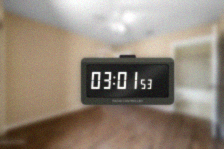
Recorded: 3,01,53
